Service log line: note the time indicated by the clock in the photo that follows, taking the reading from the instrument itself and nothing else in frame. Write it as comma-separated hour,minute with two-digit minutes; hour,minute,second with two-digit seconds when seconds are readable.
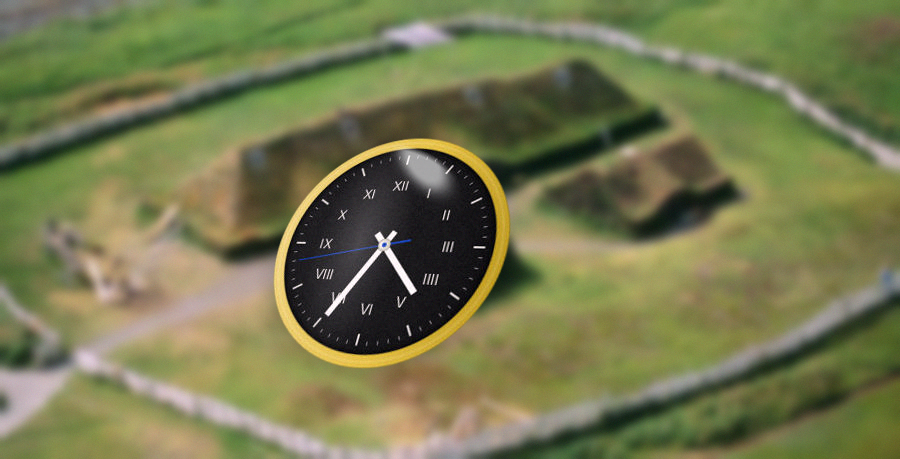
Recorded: 4,34,43
